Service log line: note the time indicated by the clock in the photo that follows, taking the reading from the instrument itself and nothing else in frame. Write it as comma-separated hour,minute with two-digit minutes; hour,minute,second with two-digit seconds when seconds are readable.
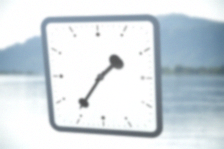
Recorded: 1,36
